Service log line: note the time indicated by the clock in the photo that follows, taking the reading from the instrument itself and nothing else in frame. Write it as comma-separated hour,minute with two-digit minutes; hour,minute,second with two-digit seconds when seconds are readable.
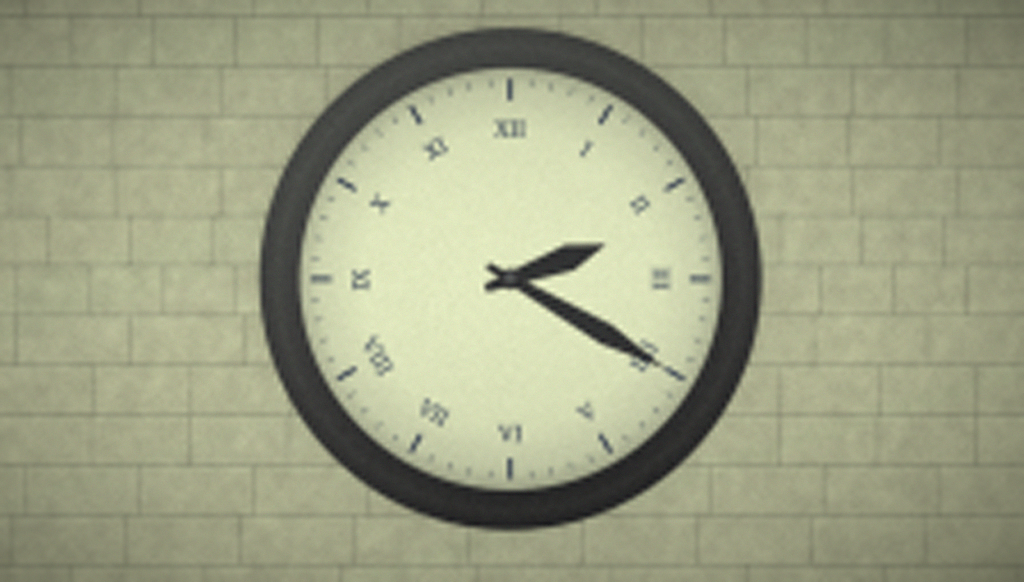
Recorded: 2,20
